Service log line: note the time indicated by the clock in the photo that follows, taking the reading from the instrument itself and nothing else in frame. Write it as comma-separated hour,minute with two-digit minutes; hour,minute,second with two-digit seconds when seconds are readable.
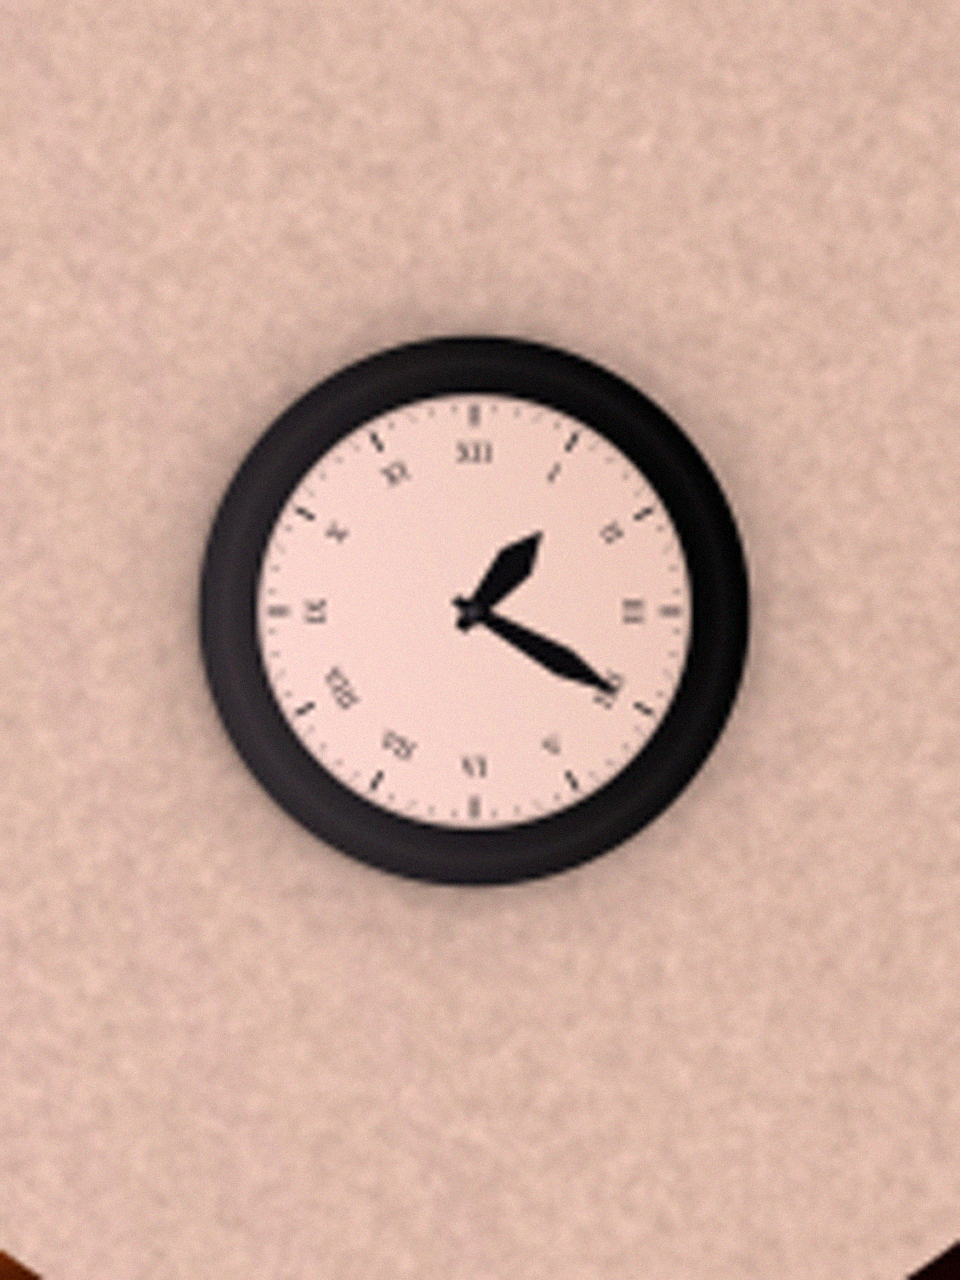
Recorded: 1,20
